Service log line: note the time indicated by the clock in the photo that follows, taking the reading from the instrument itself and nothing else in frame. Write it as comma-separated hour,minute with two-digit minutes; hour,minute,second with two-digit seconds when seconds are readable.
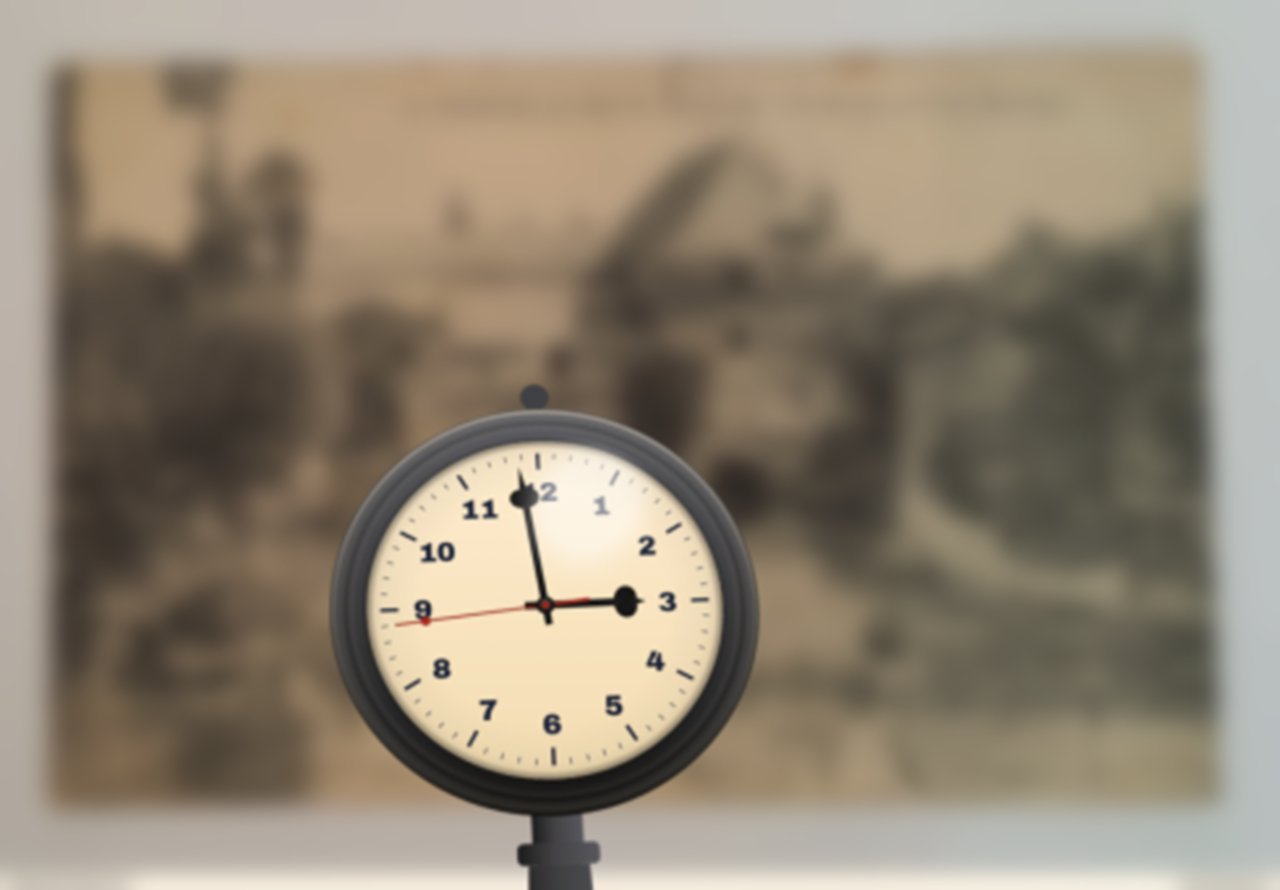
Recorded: 2,58,44
